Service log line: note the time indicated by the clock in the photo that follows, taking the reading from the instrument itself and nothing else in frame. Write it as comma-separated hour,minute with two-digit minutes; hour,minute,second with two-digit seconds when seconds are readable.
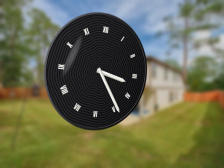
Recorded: 3,24
